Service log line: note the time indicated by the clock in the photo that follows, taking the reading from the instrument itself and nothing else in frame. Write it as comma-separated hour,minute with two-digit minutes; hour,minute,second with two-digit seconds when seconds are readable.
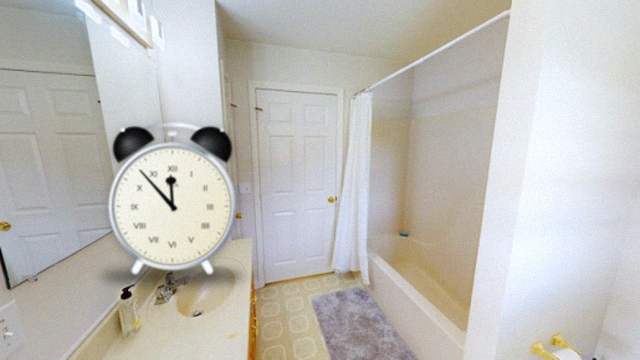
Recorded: 11,53
